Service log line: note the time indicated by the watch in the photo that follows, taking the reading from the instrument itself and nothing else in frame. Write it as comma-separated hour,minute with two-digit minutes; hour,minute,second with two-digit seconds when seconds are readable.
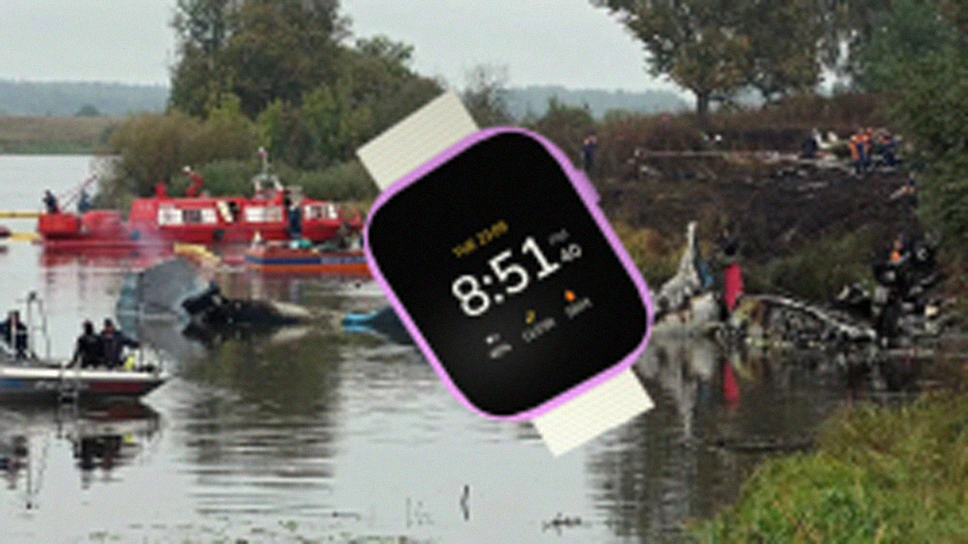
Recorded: 8,51
